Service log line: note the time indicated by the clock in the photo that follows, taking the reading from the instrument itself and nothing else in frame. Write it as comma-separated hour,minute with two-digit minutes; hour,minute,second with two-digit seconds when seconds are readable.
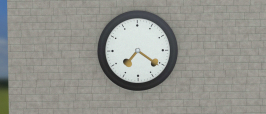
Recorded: 7,21
